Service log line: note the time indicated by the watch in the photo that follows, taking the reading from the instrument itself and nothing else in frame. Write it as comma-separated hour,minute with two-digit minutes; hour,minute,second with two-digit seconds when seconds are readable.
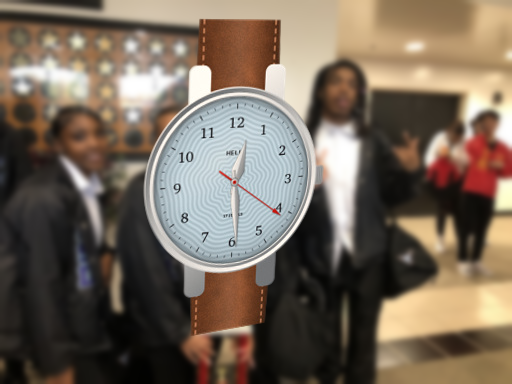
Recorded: 12,29,21
